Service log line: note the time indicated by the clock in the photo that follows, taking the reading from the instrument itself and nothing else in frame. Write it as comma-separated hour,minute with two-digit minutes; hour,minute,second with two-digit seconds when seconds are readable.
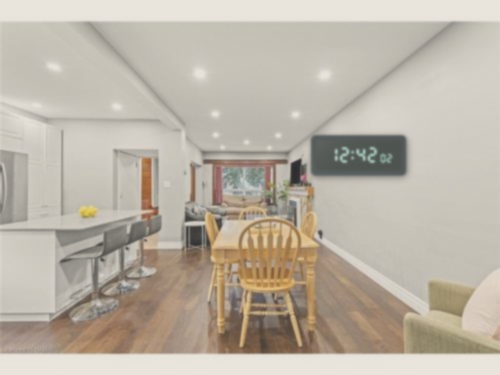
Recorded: 12,42
